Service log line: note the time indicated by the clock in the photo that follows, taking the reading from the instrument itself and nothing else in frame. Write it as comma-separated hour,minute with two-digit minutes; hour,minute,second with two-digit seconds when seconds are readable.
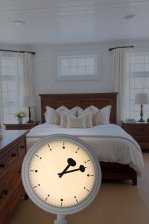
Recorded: 1,12
